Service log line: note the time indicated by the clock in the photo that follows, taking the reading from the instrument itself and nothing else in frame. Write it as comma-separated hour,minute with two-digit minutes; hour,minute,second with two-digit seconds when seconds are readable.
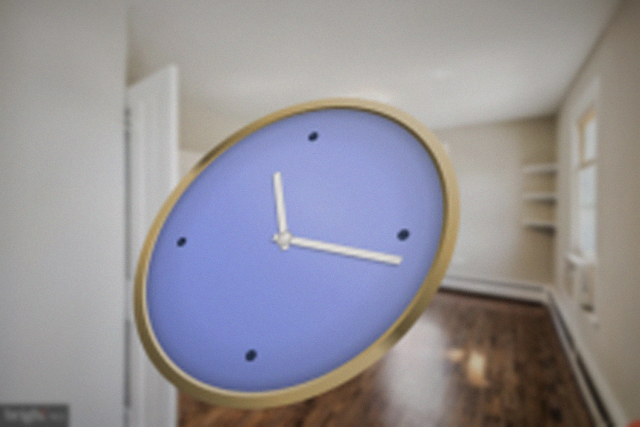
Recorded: 11,17
